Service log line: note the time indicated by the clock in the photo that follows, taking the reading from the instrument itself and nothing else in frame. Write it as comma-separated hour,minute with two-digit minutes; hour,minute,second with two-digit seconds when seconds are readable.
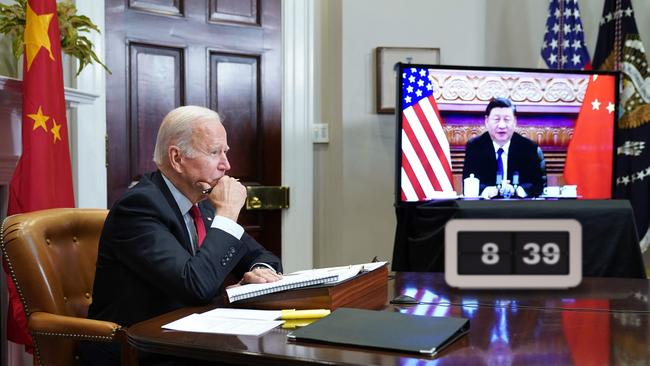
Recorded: 8,39
